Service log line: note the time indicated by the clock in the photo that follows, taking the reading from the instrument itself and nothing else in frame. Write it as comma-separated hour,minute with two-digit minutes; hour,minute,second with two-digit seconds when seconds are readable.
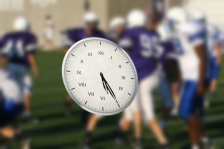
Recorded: 5,25
